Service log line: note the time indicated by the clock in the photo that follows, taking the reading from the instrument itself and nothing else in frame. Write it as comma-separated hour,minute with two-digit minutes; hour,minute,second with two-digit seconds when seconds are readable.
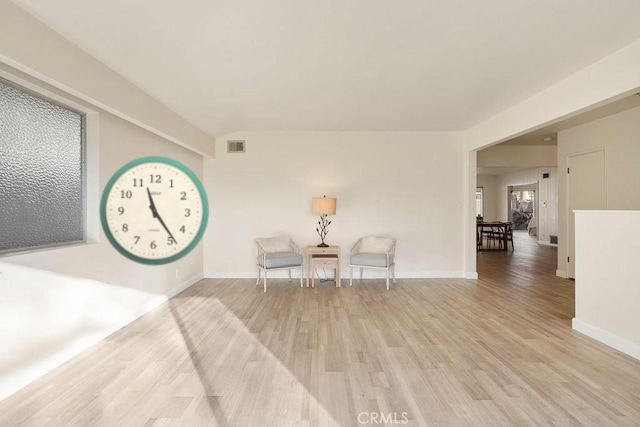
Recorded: 11,24
